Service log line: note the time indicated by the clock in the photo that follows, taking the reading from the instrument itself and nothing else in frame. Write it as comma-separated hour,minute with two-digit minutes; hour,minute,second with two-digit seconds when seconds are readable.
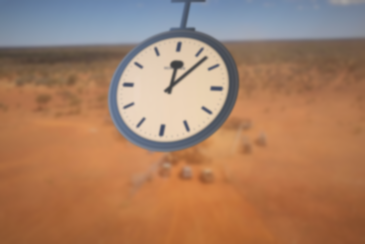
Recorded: 12,07
